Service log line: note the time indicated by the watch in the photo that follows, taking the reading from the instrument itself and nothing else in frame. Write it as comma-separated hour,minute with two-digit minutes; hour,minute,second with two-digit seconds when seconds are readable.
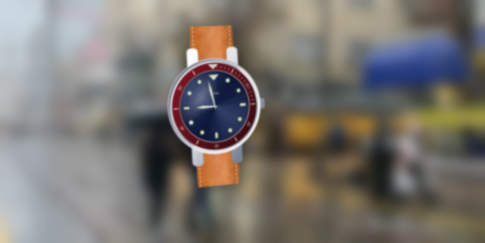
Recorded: 8,58
